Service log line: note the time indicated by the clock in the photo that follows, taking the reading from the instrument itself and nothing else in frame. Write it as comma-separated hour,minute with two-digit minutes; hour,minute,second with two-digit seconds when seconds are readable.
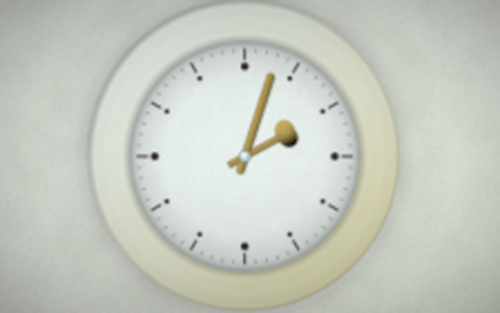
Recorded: 2,03
